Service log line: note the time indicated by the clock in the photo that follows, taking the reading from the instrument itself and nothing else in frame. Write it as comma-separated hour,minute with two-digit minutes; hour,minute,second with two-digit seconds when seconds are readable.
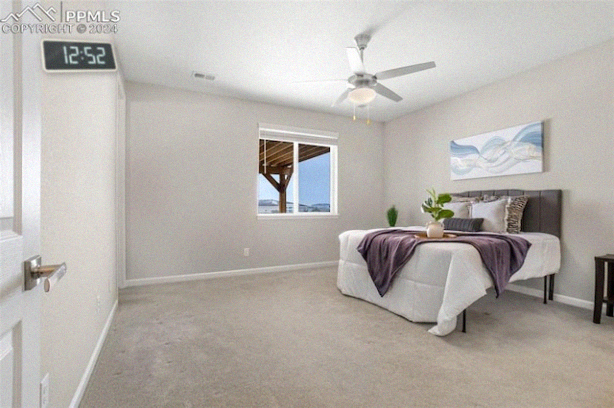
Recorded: 12,52
